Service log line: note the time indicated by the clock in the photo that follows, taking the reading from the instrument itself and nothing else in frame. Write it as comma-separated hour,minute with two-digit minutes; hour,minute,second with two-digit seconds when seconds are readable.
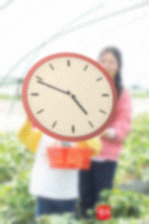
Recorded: 4,49
